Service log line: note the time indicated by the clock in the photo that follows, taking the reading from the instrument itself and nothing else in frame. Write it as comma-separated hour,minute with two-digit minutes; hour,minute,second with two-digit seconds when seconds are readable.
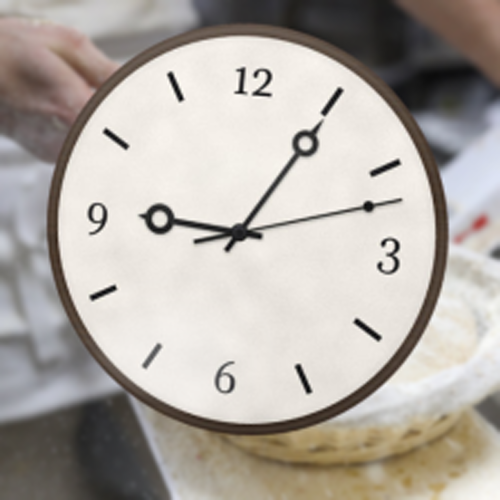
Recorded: 9,05,12
